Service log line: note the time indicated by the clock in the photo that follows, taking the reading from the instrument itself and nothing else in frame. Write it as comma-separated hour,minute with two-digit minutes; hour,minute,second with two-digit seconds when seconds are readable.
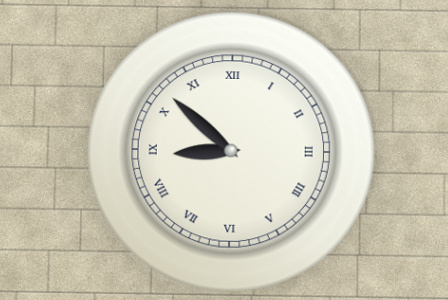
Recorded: 8,52
